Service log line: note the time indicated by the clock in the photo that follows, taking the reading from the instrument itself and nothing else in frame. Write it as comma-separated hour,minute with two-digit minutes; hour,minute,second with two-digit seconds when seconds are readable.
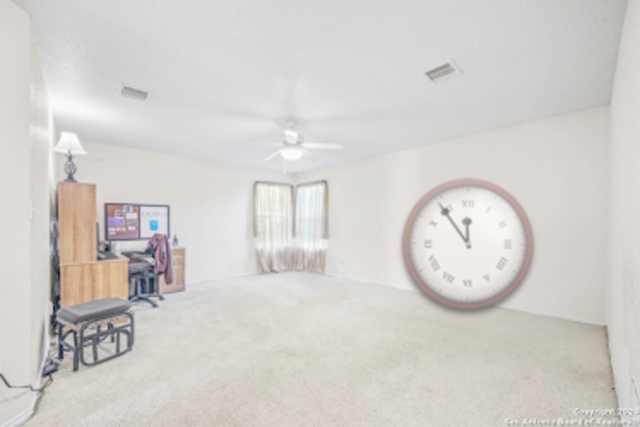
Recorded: 11,54
